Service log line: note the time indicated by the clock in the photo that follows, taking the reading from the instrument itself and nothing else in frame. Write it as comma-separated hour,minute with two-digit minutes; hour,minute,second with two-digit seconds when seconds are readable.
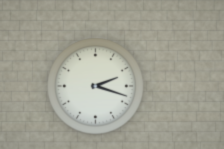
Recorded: 2,18
